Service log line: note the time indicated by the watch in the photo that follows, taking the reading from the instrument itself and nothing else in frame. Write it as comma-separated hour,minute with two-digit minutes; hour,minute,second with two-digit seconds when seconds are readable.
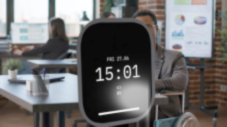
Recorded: 15,01
